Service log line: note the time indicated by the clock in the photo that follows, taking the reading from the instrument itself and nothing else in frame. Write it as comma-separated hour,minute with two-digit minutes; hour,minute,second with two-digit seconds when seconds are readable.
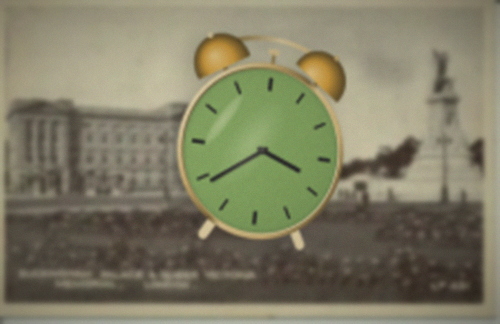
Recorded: 3,39
